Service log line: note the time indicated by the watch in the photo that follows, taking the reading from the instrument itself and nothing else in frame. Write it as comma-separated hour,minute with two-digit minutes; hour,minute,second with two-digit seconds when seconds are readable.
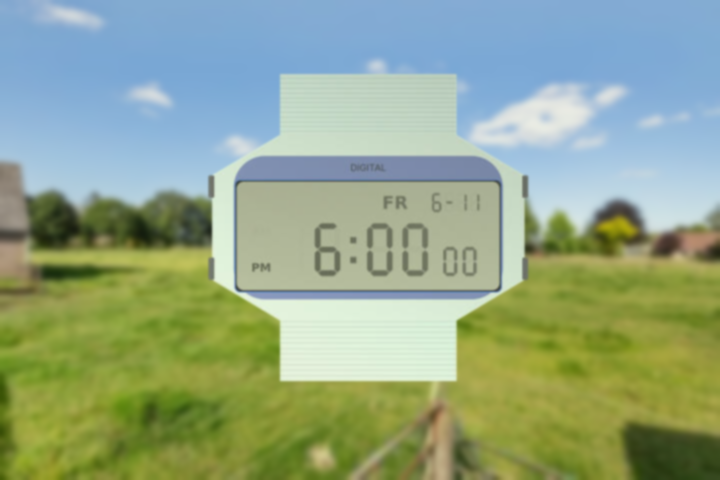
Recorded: 6,00,00
